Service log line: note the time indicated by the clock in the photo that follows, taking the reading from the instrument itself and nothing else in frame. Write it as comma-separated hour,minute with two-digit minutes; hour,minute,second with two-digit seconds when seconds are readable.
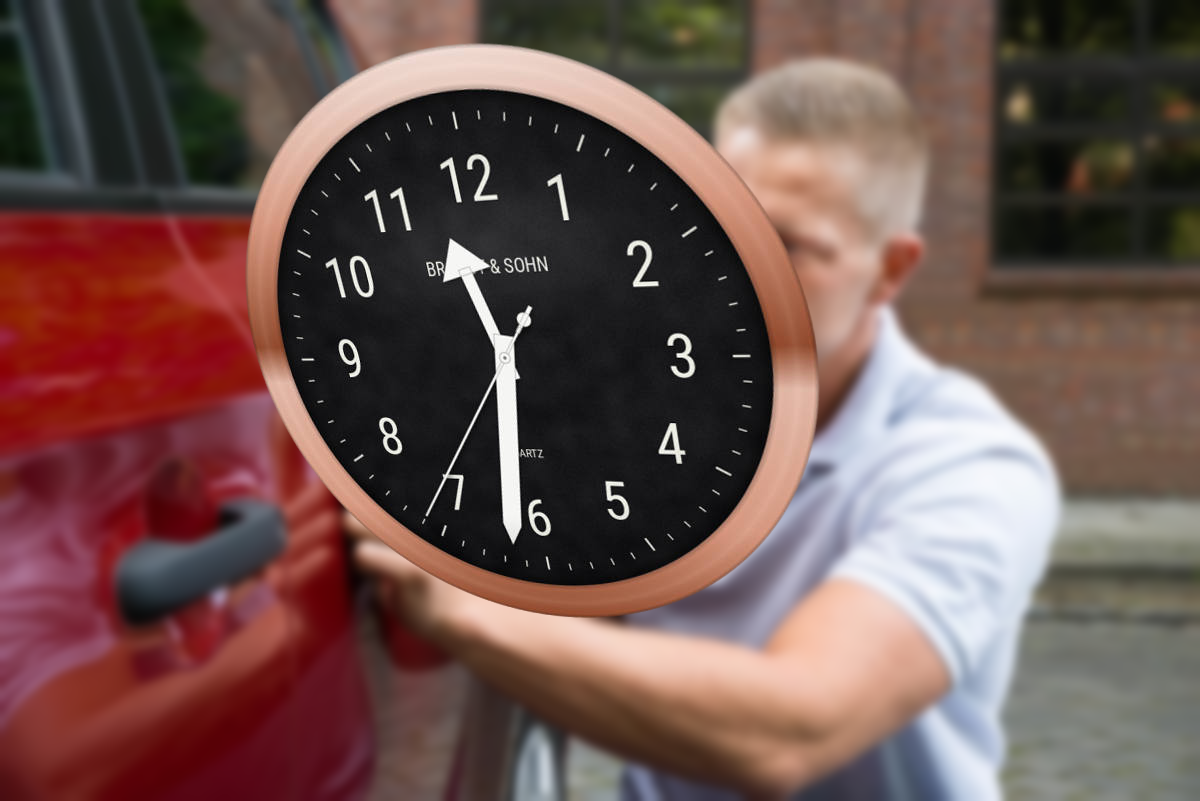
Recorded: 11,31,36
